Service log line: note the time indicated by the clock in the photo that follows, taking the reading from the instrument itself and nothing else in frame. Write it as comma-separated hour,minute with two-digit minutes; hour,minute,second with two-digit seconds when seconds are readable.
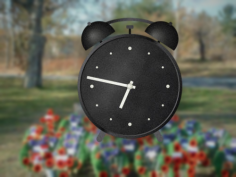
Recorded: 6,47
